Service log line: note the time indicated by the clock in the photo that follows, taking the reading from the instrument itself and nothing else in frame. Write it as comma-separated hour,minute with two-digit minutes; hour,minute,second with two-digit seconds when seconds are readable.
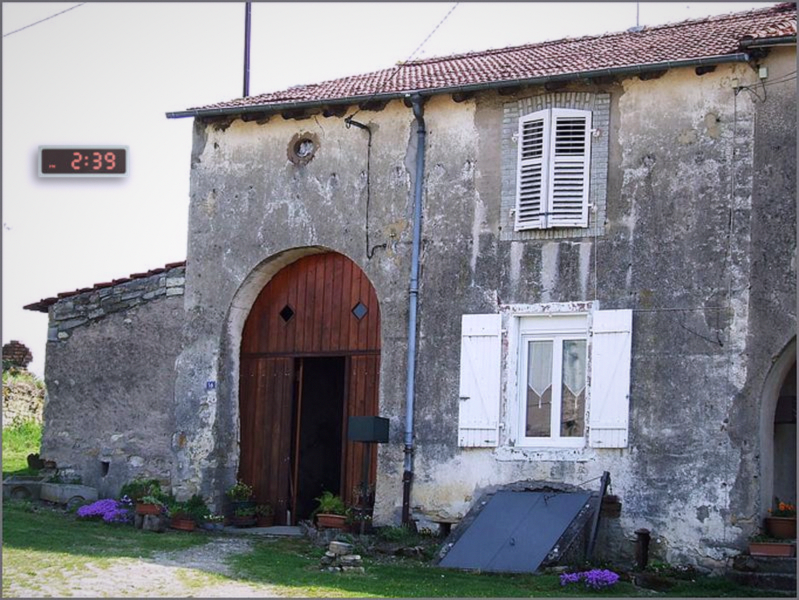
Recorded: 2,39
